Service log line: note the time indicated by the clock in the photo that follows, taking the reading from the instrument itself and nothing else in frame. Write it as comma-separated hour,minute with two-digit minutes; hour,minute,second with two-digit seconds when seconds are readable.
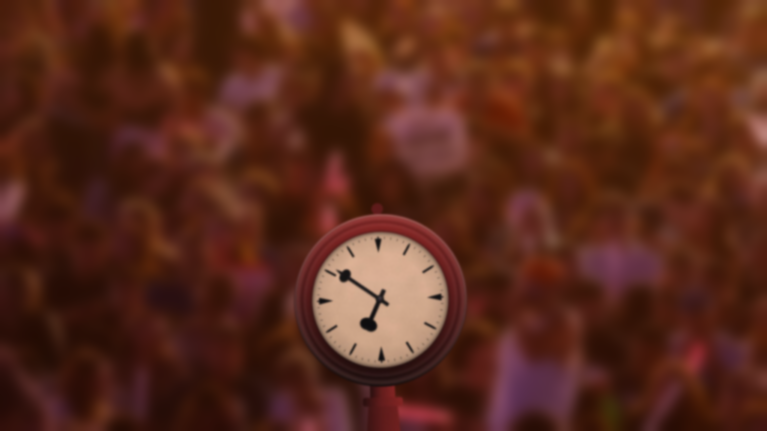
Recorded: 6,51
